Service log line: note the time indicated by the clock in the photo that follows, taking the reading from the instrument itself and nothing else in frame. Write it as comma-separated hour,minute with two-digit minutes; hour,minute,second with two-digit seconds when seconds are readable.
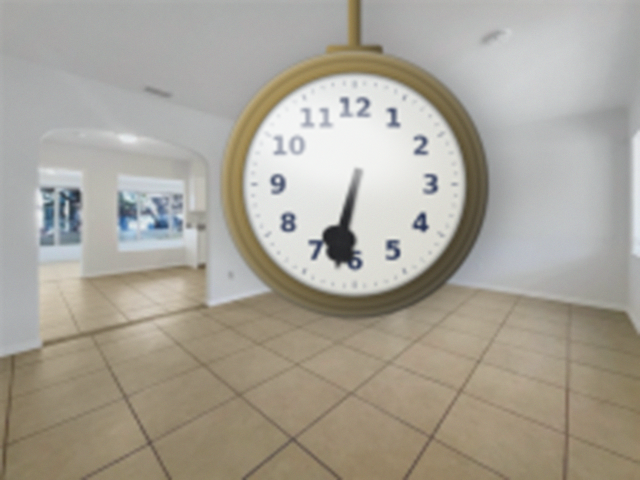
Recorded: 6,32
